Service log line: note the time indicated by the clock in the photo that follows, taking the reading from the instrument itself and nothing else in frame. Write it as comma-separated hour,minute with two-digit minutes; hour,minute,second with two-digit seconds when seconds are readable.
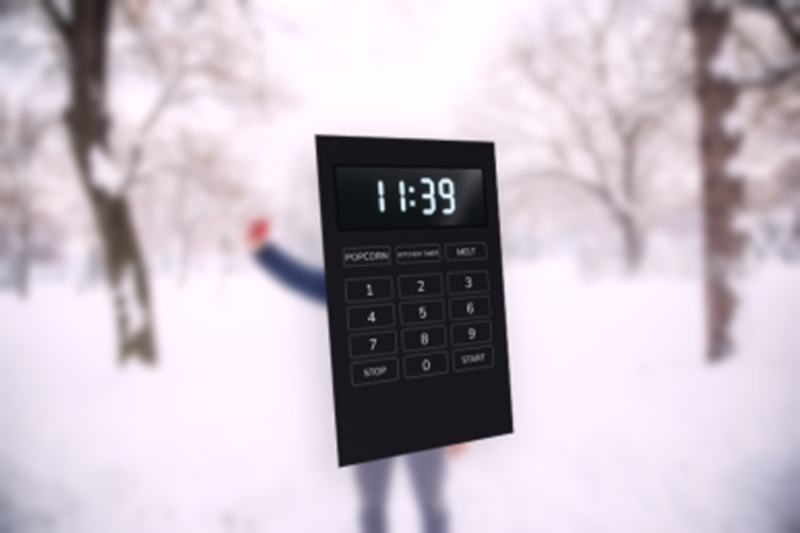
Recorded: 11,39
